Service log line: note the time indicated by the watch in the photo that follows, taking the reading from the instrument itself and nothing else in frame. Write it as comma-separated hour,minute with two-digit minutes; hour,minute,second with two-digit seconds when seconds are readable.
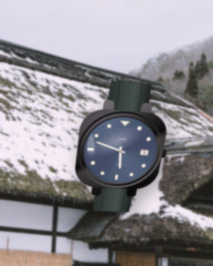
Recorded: 5,48
